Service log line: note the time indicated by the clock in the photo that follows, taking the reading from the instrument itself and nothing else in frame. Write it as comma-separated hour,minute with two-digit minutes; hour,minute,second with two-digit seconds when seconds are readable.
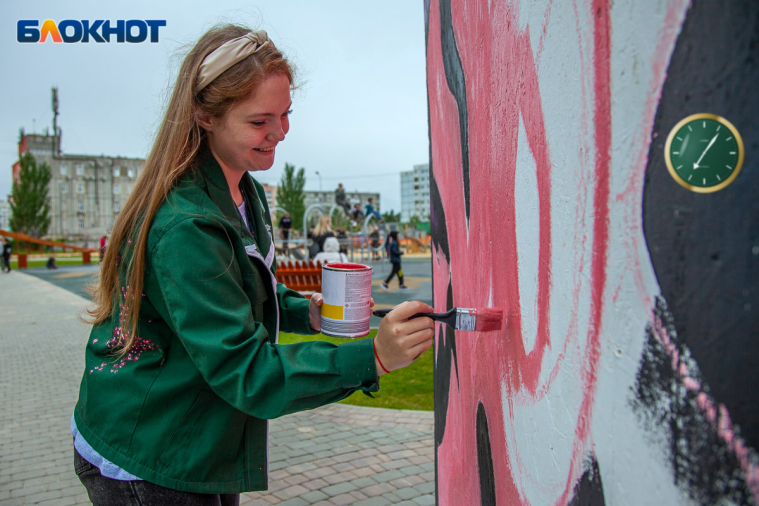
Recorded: 7,06
